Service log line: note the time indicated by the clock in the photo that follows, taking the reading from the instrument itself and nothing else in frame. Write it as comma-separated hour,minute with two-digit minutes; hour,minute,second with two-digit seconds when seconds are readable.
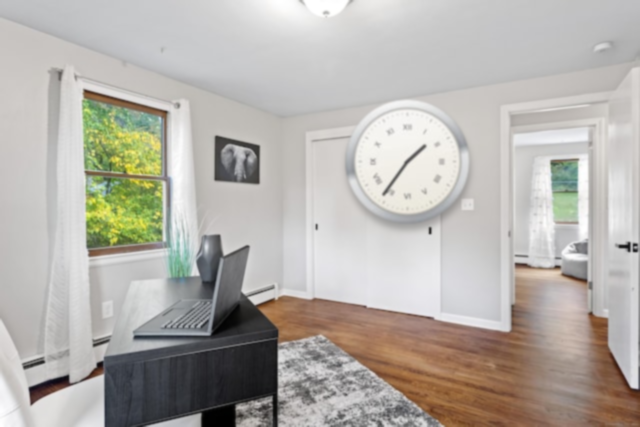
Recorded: 1,36
